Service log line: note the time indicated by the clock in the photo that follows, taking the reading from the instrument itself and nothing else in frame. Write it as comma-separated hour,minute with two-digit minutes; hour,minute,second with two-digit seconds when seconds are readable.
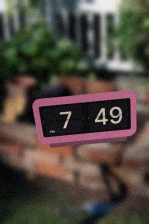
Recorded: 7,49
